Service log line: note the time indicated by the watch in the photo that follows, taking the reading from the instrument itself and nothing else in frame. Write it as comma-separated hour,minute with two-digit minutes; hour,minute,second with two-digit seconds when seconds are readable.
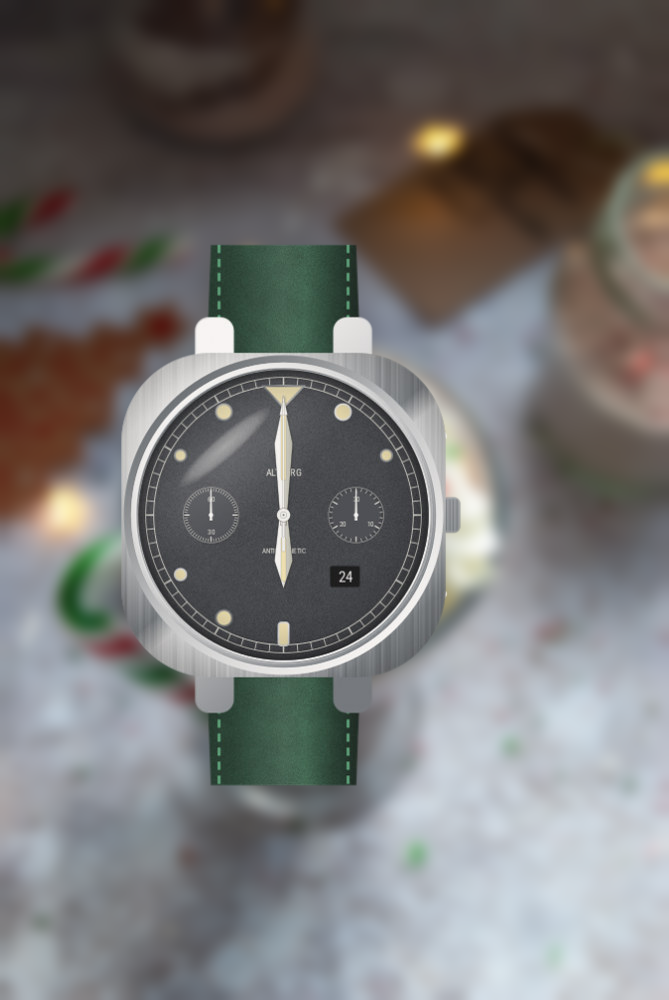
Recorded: 6,00
